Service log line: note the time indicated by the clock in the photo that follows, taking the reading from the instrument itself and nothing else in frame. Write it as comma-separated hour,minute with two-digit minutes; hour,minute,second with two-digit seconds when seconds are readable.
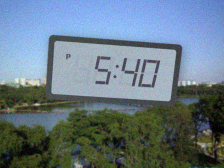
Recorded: 5,40
